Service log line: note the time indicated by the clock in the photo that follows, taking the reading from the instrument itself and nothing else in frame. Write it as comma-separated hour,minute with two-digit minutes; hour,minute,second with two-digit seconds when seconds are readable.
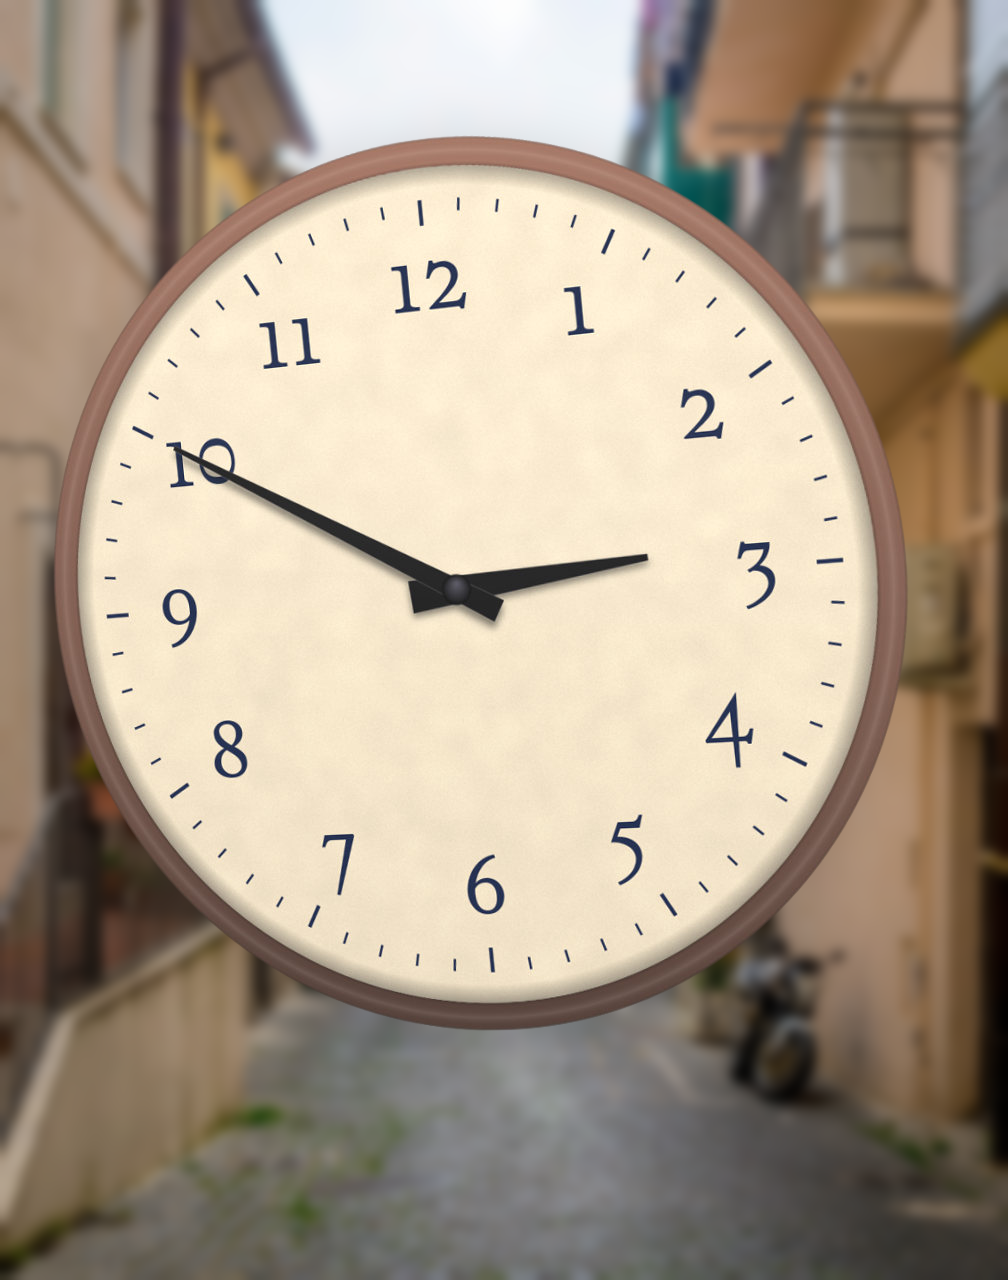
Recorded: 2,50
